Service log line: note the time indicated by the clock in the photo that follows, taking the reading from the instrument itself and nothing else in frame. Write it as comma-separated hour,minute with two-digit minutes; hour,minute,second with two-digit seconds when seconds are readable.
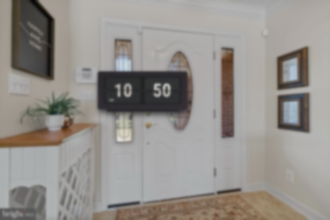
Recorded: 10,50
